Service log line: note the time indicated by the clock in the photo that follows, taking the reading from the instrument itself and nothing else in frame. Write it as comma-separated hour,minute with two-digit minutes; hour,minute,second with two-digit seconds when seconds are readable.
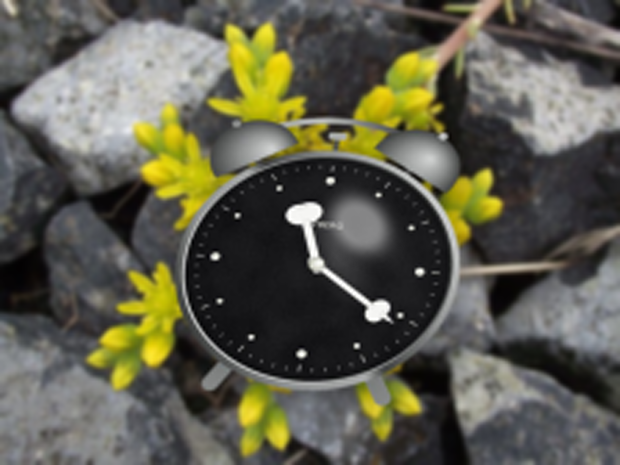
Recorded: 11,21
